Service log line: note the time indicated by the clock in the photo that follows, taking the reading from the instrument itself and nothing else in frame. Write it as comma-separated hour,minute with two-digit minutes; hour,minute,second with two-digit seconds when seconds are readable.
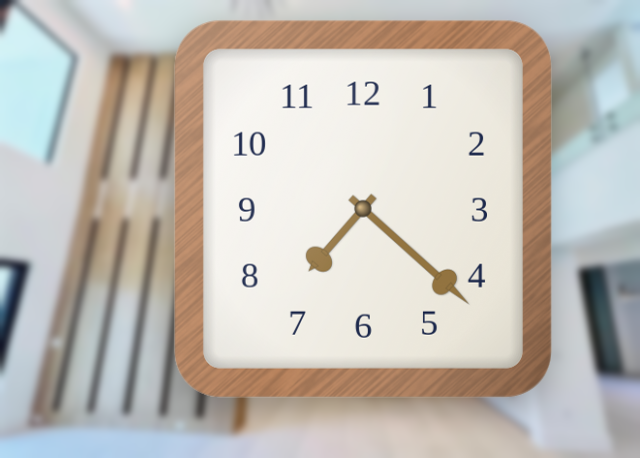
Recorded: 7,22
